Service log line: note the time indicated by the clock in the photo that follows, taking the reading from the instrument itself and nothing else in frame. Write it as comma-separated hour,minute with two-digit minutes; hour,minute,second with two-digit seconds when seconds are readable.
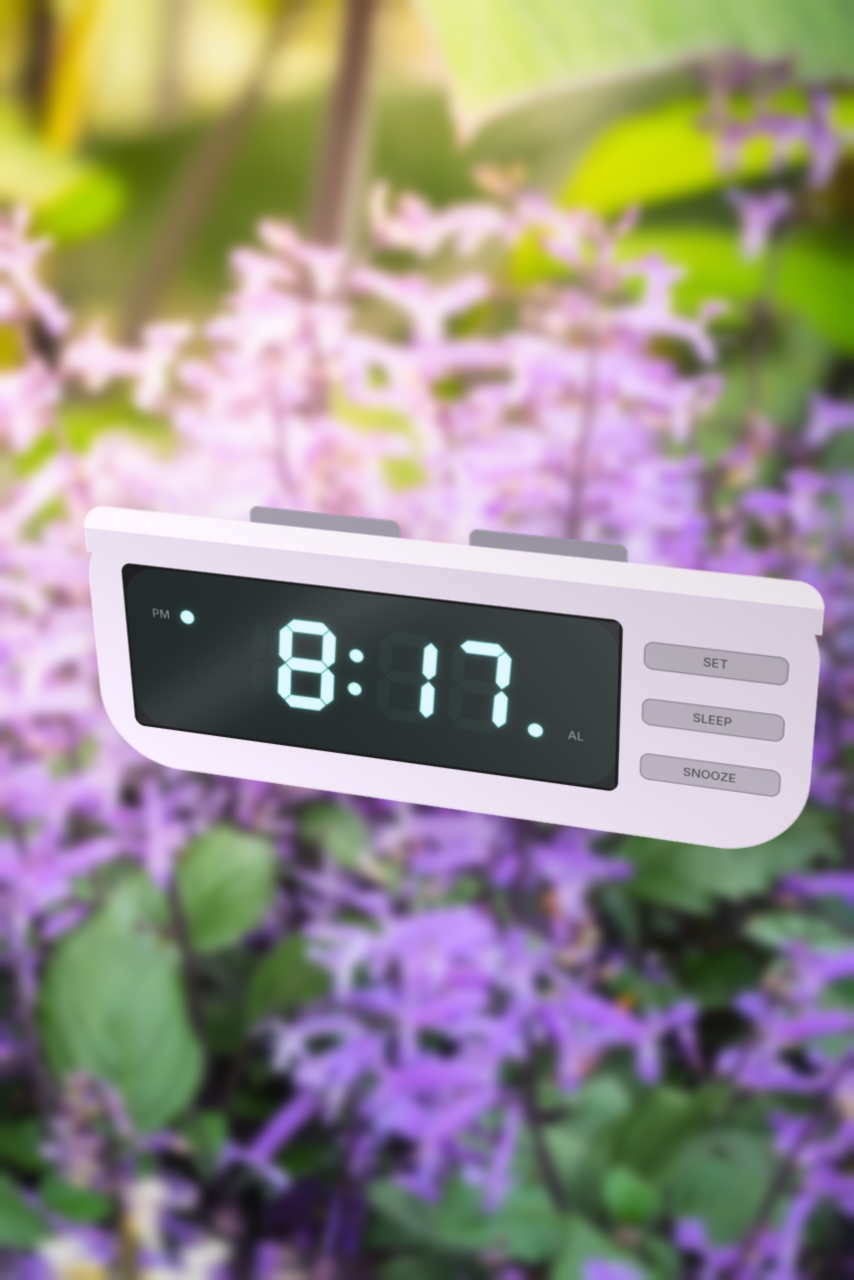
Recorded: 8,17
